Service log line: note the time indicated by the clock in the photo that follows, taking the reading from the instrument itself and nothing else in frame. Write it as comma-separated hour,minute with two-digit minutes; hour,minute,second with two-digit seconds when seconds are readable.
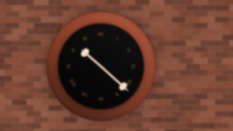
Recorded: 10,22
